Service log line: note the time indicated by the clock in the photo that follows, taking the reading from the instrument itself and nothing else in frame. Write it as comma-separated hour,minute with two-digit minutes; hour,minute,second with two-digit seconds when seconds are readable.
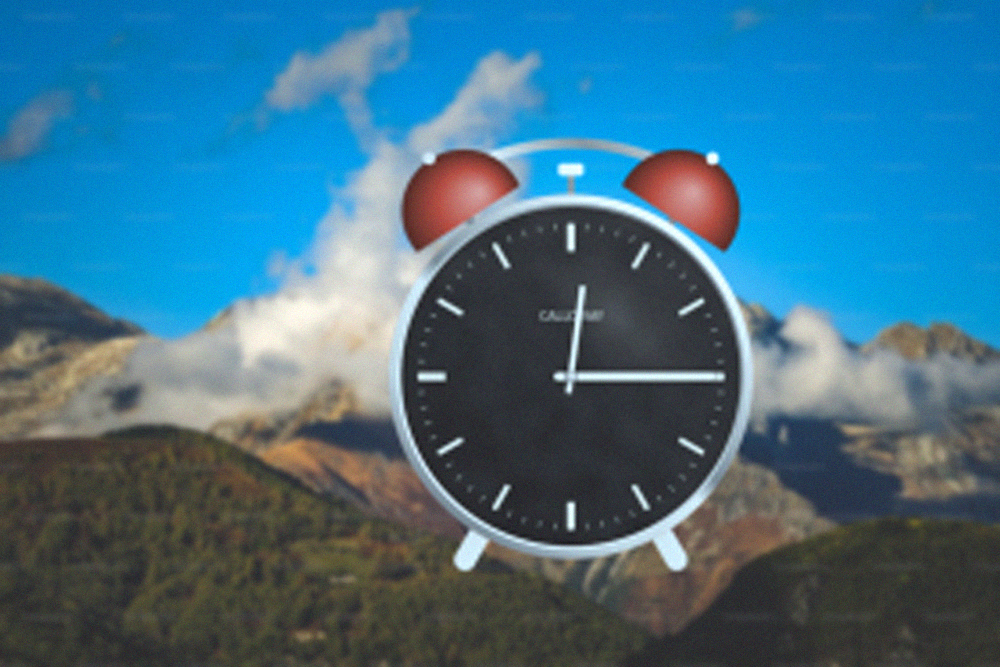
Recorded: 12,15
